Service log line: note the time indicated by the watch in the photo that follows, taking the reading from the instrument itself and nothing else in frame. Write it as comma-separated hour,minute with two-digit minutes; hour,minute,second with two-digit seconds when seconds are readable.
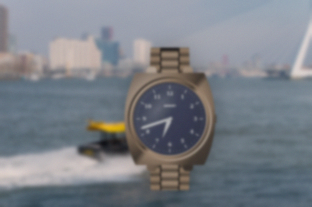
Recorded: 6,42
